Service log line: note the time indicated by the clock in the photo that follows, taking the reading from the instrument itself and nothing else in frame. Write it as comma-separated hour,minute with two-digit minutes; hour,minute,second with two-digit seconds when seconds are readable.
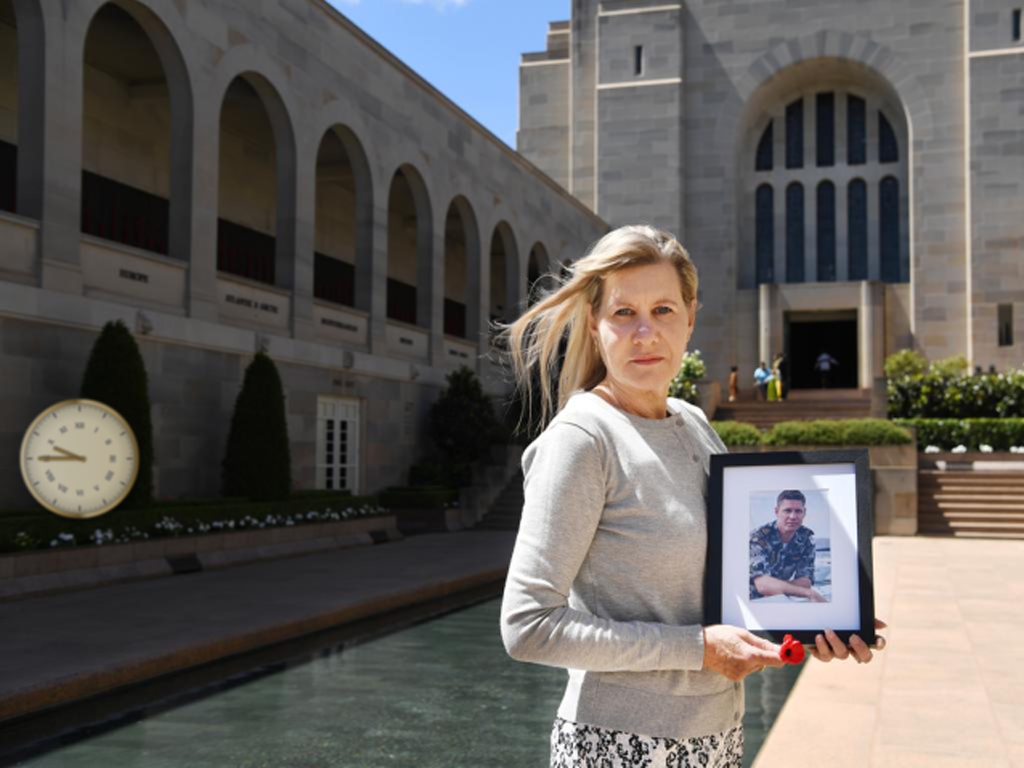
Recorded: 9,45
